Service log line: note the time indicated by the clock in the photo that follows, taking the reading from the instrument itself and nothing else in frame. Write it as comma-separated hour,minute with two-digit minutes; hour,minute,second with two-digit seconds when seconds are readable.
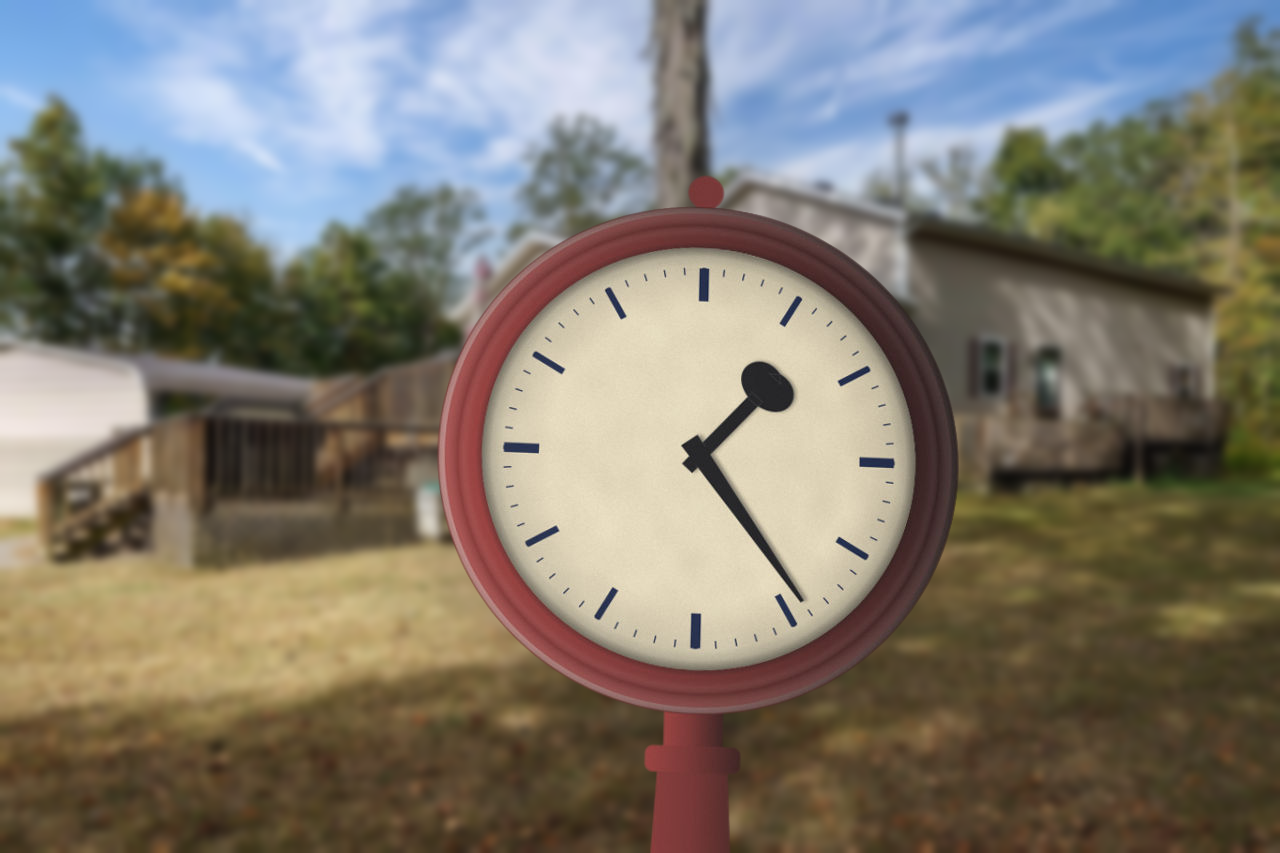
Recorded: 1,24
